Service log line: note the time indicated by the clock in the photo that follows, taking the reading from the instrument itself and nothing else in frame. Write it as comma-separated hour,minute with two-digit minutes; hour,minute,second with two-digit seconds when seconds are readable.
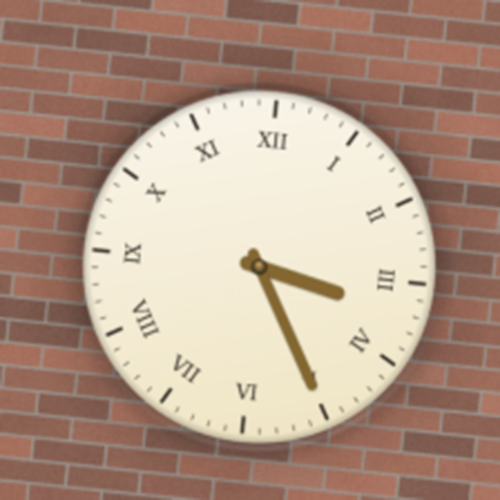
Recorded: 3,25
